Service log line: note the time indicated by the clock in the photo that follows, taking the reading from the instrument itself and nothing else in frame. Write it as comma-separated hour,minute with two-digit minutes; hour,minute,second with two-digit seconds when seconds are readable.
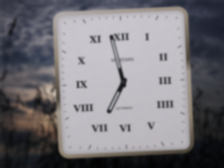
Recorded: 6,58
